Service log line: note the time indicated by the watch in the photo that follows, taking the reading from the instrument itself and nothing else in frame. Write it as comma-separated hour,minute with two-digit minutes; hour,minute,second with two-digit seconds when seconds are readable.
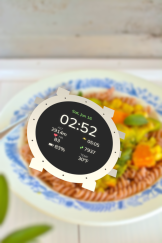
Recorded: 2,52
